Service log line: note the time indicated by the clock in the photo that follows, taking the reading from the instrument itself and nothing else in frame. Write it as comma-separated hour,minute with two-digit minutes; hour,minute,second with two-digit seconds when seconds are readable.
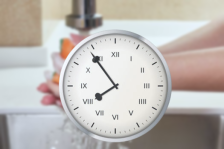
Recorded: 7,54
